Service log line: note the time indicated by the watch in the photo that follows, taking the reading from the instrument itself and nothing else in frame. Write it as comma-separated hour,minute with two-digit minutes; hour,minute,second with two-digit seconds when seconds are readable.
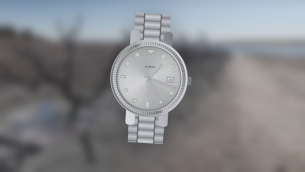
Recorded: 1,18
